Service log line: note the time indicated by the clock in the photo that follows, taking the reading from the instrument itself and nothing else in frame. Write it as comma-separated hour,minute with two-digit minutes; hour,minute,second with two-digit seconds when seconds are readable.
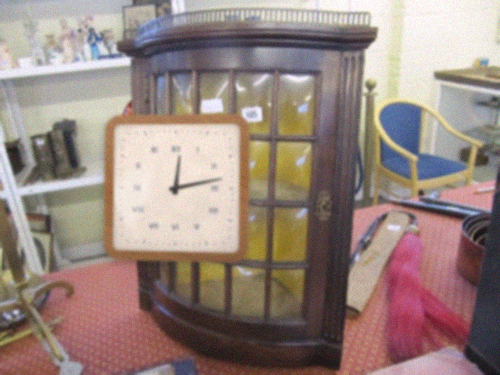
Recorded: 12,13
